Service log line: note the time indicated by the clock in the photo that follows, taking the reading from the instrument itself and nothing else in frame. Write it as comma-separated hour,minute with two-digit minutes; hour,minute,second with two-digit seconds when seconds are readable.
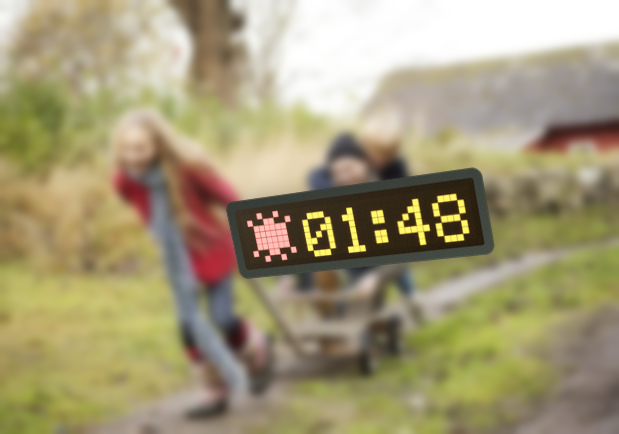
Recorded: 1,48
